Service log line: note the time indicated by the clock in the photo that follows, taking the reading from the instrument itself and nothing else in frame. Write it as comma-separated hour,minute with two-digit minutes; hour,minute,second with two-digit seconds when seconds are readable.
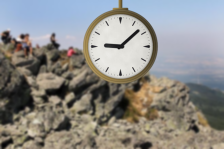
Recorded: 9,08
